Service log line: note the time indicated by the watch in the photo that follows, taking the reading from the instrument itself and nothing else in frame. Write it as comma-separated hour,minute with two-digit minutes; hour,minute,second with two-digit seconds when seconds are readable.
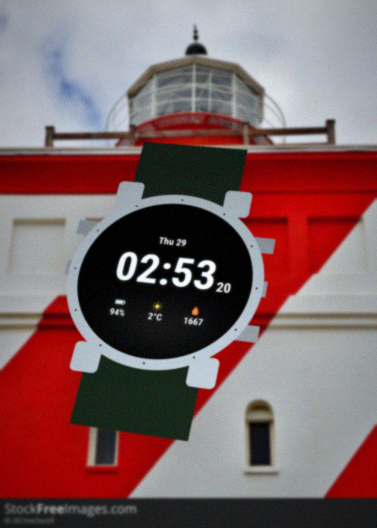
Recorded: 2,53,20
